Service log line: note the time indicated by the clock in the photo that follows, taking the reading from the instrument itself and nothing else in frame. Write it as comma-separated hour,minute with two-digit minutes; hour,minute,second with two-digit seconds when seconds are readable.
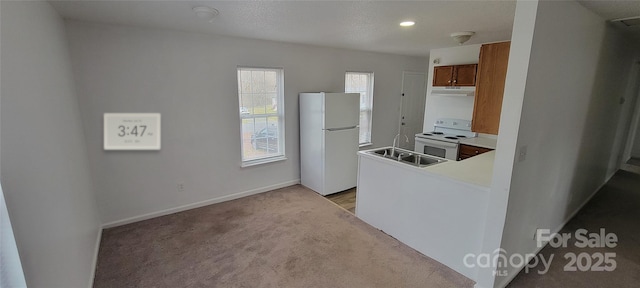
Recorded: 3,47
